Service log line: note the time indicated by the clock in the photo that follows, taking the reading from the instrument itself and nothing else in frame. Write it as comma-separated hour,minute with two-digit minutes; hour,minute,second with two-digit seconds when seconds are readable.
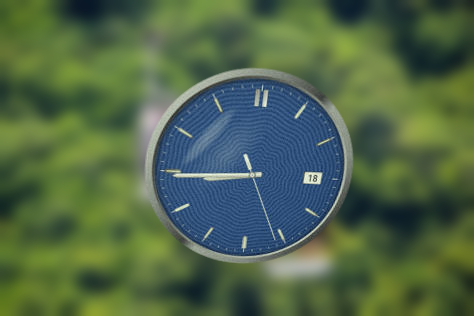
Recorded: 8,44,26
